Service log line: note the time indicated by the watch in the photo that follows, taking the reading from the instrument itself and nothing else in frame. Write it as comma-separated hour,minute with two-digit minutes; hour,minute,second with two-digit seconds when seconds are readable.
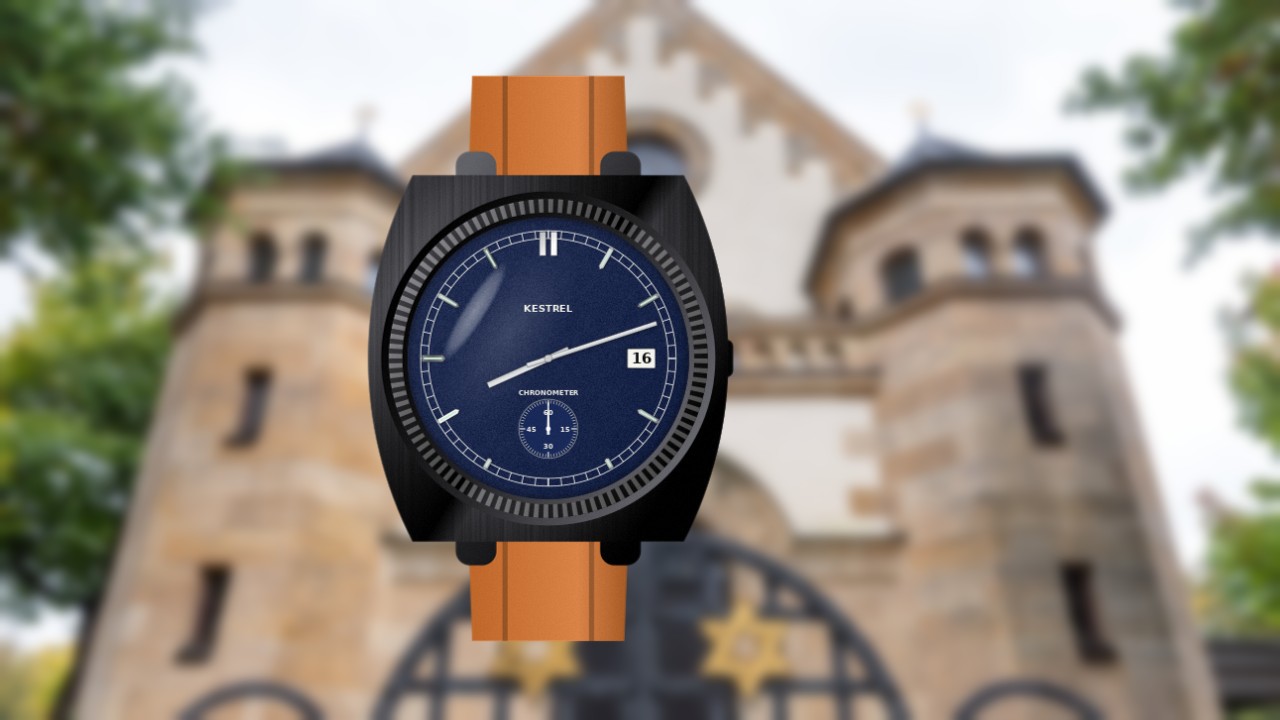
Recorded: 8,12
